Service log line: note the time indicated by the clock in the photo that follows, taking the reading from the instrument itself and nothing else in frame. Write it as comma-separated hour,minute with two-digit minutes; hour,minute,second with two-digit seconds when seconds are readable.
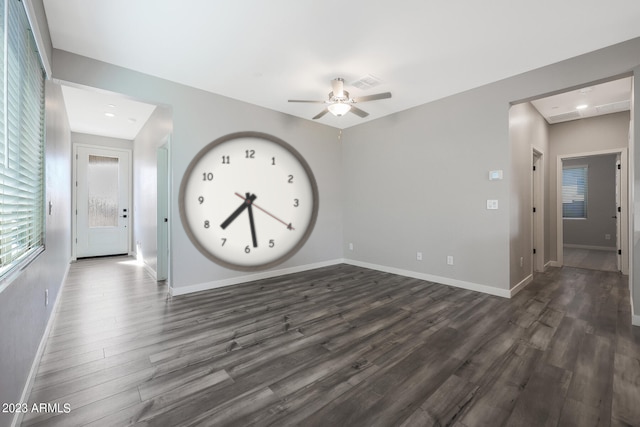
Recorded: 7,28,20
